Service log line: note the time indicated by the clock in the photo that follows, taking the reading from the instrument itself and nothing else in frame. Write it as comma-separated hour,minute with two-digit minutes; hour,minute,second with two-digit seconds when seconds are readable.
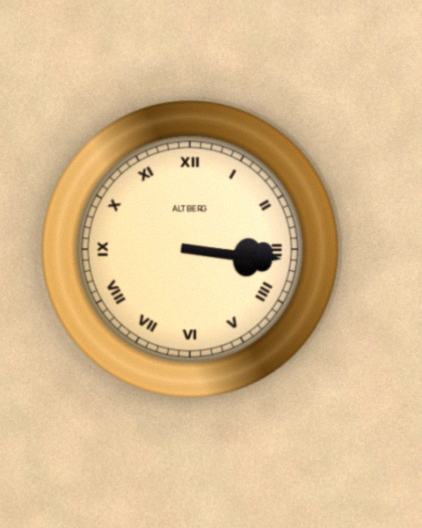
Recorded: 3,16
